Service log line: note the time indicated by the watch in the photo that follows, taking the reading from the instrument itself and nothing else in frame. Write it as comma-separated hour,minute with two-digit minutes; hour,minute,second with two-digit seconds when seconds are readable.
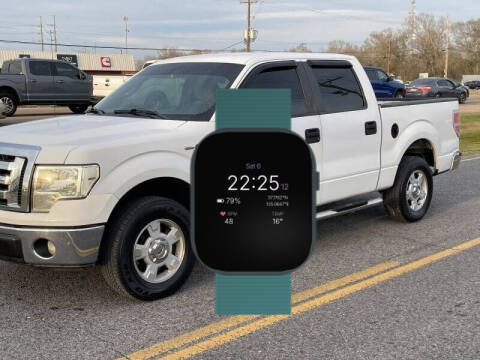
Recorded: 22,25,12
